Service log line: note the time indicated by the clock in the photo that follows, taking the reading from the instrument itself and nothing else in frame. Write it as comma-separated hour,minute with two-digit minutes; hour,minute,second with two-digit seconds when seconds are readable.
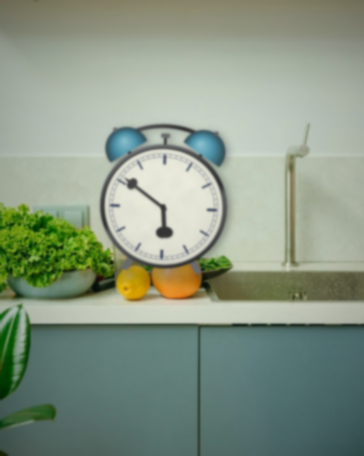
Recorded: 5,51
